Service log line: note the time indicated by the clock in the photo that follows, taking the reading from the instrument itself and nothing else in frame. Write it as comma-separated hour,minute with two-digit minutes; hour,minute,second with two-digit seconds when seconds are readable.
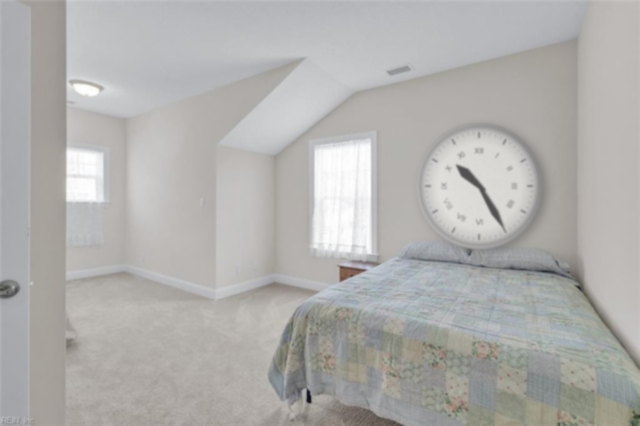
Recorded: 10,25
